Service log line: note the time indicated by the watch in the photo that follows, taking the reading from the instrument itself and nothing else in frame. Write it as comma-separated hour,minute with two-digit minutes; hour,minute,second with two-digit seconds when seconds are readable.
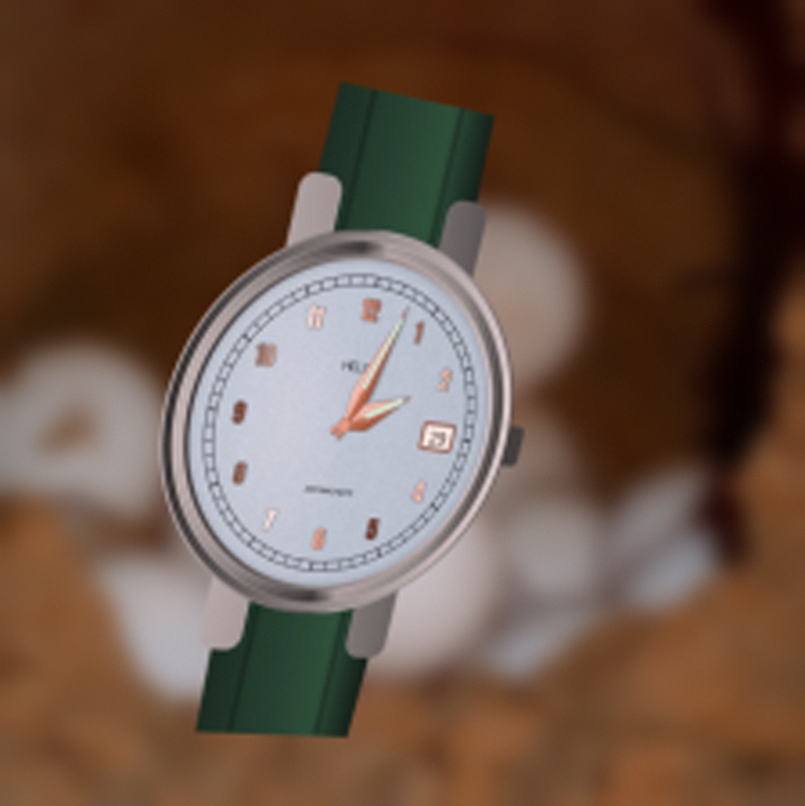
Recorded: 2,03
